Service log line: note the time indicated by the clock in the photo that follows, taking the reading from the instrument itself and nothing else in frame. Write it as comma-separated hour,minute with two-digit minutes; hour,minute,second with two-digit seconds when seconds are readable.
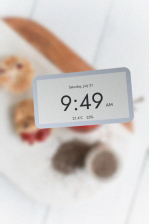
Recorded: 9,49
